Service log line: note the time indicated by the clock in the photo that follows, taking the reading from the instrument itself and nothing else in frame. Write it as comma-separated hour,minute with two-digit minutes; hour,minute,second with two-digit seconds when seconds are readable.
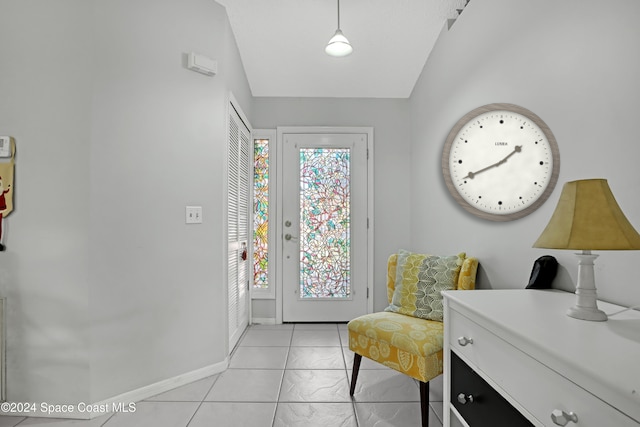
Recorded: 1,41
